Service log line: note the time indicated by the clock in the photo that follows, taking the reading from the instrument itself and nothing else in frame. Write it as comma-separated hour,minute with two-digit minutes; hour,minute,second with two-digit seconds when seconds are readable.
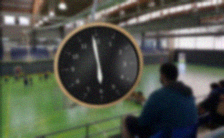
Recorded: 5,59
